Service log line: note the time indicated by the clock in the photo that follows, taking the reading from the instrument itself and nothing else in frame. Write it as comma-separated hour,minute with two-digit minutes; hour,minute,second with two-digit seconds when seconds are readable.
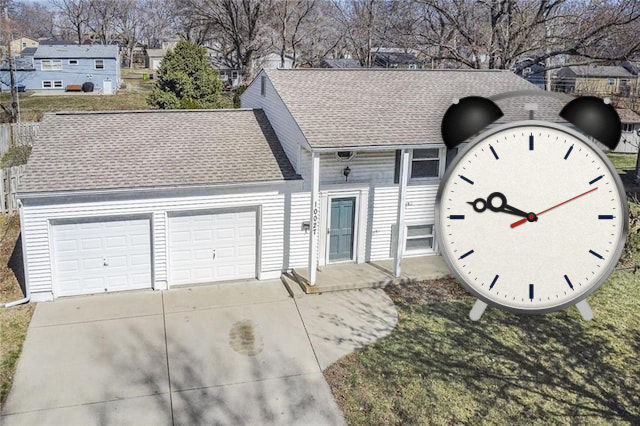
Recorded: 9,47,11
